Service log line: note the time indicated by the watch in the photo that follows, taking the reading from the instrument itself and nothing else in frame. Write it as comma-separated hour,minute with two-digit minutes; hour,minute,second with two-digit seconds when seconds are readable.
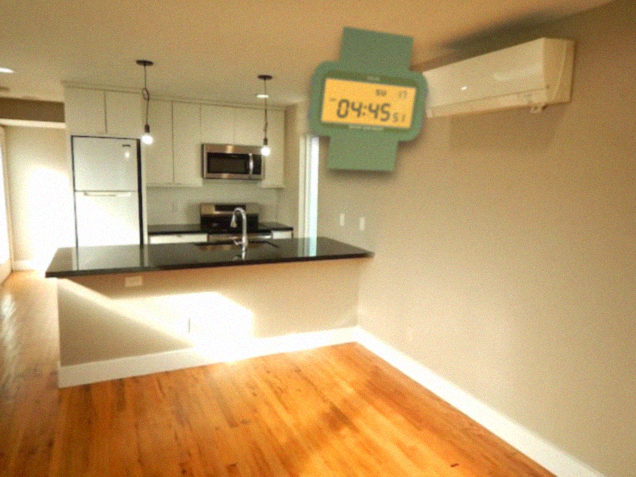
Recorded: 4,45
